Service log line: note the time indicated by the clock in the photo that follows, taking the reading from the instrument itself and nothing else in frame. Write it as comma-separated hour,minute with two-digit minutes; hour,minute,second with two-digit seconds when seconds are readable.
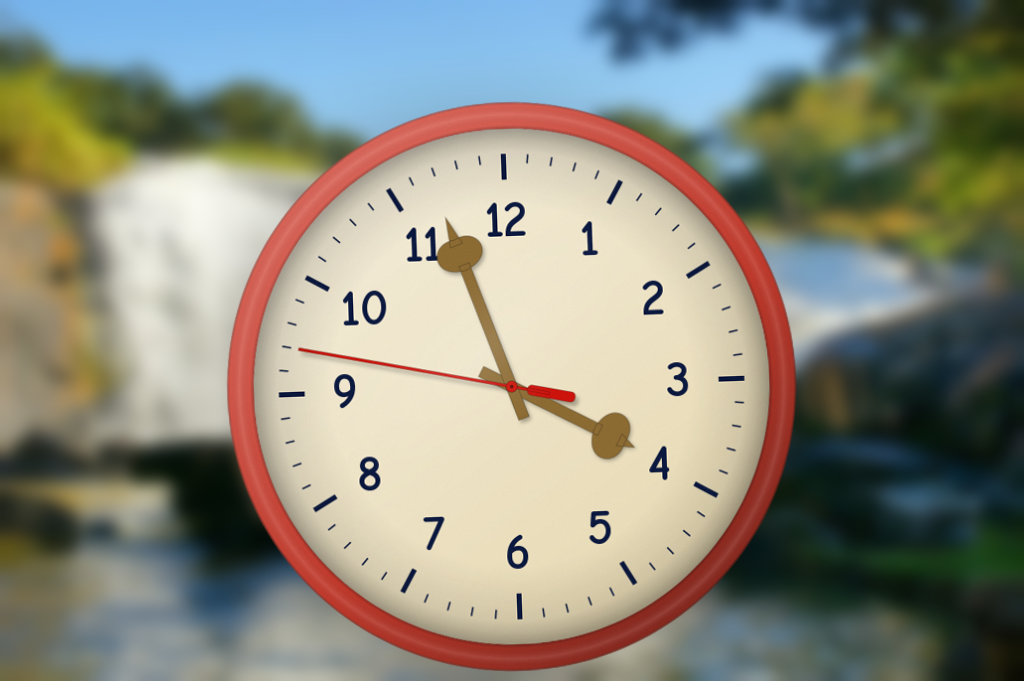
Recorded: 3,56,47
